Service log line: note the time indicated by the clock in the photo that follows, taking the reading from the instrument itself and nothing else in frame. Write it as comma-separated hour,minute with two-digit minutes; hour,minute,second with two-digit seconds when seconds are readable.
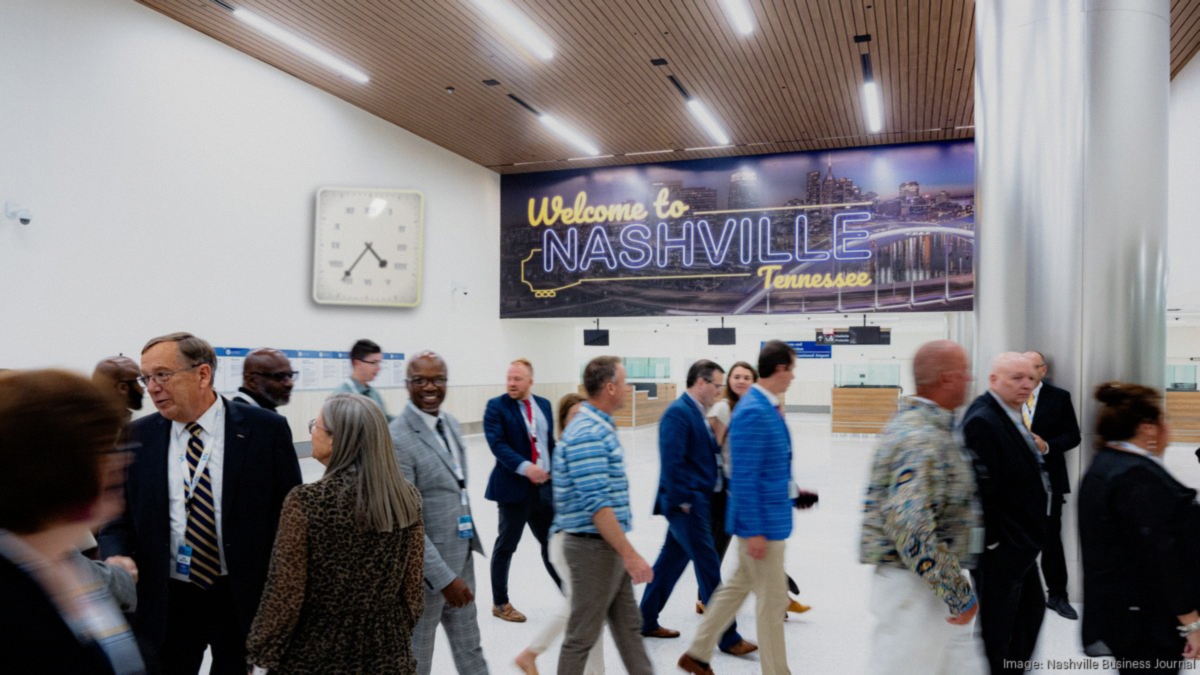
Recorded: 4,36
